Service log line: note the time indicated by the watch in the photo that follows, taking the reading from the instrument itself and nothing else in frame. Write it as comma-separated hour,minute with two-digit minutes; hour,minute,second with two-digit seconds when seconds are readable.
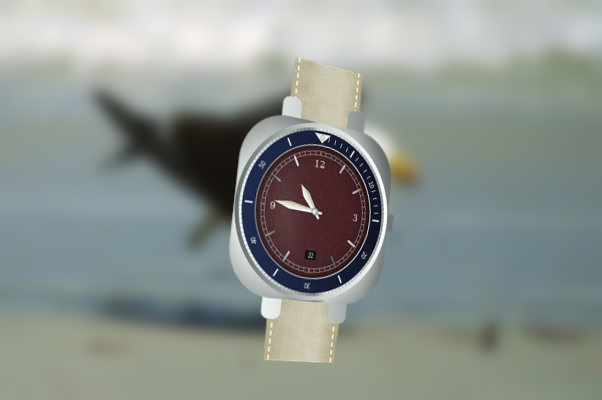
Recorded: 10,46
